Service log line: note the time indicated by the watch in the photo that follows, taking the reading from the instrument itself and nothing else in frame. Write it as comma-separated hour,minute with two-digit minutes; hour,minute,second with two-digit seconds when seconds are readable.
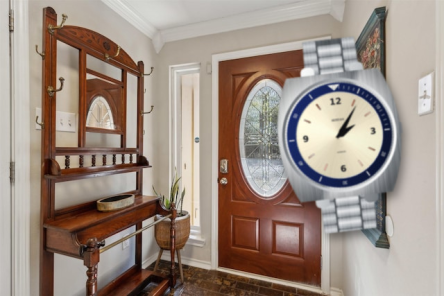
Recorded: 2,06
